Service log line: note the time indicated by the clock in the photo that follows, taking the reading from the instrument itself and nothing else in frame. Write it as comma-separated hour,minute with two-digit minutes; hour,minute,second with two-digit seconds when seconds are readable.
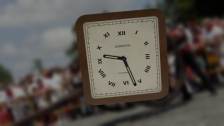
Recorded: 9,27
